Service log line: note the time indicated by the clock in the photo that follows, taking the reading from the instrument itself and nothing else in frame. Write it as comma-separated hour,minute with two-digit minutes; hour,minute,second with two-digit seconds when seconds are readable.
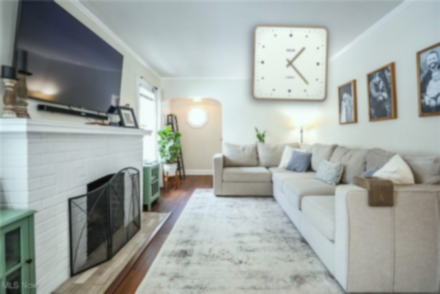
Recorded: 1,23
